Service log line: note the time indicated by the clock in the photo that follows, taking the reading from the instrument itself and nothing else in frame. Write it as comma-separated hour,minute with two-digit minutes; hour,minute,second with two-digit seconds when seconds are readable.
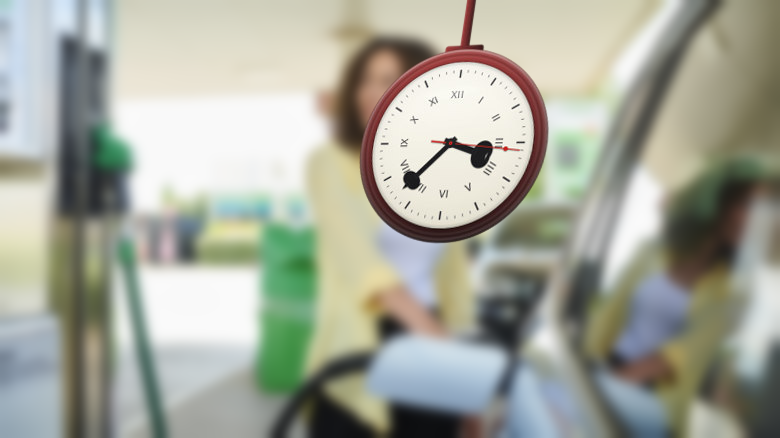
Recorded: 3,37,16
